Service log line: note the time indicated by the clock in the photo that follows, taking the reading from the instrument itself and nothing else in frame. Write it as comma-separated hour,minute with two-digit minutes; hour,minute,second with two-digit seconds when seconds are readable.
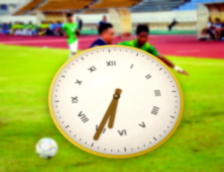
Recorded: 6,35
